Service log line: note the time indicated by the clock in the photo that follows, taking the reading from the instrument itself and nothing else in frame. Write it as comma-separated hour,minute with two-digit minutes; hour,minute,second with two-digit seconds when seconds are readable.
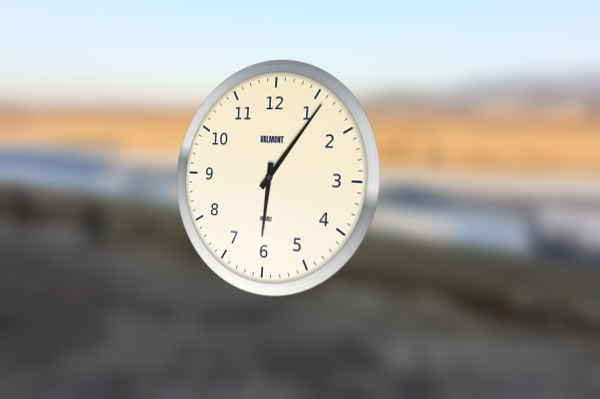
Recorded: 6,06
